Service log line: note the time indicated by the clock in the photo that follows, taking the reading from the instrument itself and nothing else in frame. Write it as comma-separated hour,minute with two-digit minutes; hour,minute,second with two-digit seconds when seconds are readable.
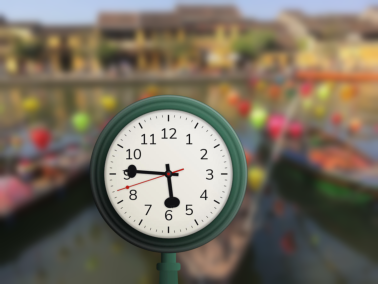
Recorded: 5,45,42
